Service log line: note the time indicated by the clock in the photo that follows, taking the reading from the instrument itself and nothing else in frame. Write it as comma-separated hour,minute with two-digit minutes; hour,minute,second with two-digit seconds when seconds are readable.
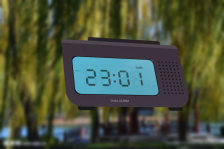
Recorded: 23,01
